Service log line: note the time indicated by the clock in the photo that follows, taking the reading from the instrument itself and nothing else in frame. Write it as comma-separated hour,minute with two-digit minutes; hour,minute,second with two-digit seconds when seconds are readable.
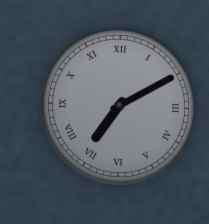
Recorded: 7,10
